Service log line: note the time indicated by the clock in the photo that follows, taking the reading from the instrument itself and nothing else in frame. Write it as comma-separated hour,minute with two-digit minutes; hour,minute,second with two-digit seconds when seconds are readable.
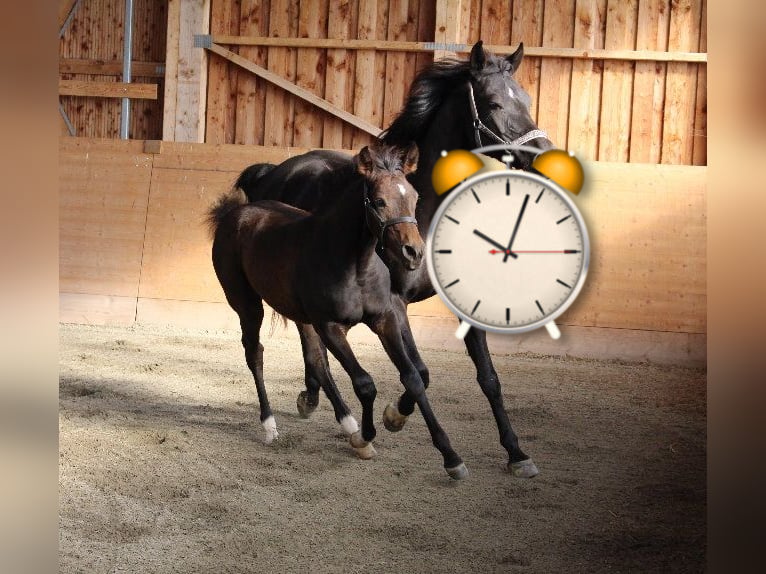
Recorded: 10,03,15
